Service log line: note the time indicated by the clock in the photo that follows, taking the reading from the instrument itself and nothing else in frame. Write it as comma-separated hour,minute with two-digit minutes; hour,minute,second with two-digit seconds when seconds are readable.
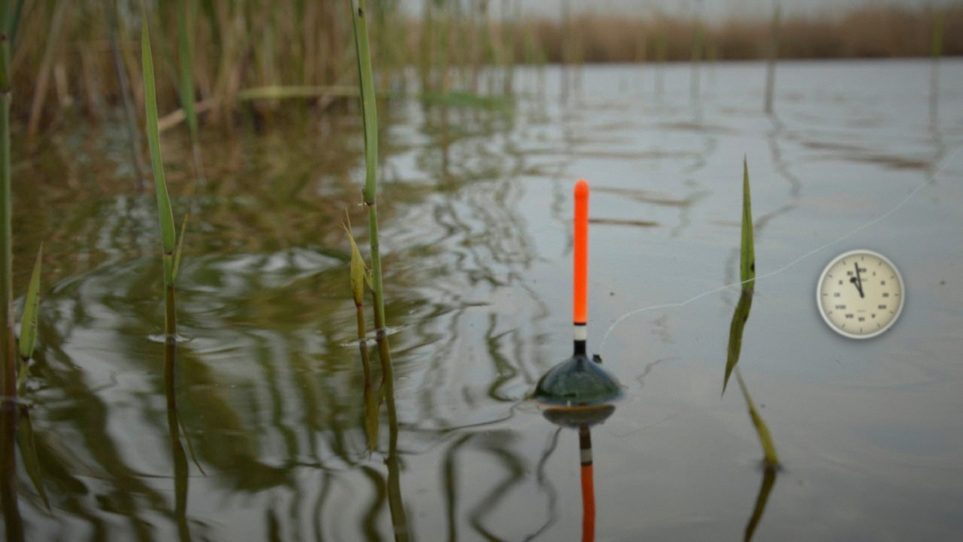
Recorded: 10,58
